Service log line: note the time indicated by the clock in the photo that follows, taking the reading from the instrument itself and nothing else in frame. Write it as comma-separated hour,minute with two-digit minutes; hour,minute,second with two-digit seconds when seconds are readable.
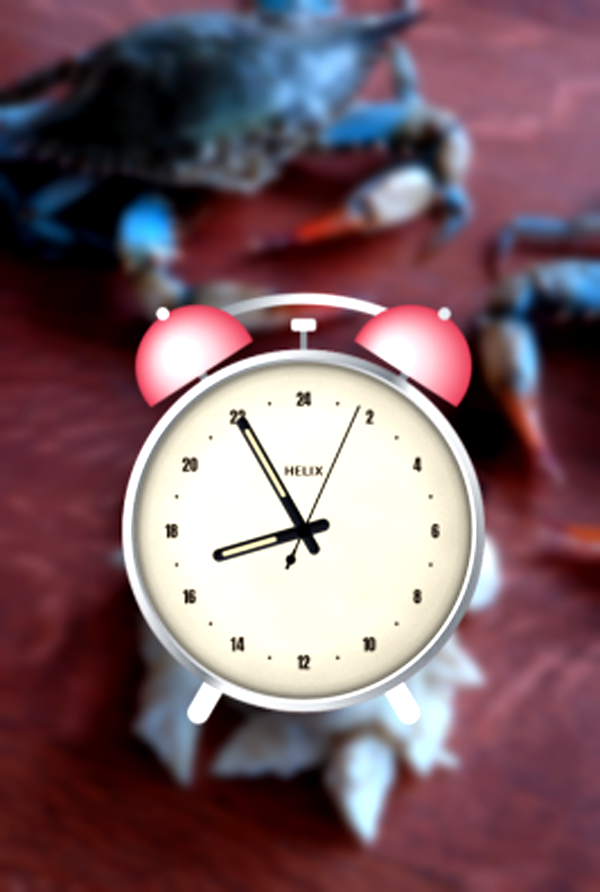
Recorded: 16,55,04
